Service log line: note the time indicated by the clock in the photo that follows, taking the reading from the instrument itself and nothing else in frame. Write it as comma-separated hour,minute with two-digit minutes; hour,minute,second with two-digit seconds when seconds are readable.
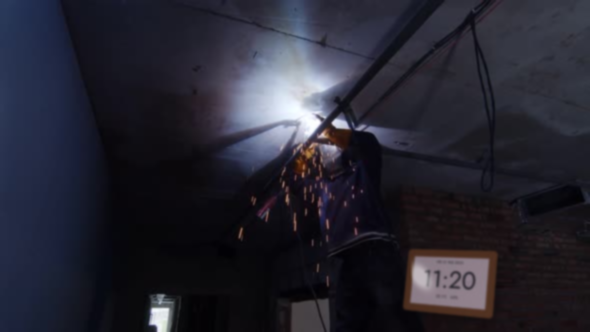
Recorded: 11,20
